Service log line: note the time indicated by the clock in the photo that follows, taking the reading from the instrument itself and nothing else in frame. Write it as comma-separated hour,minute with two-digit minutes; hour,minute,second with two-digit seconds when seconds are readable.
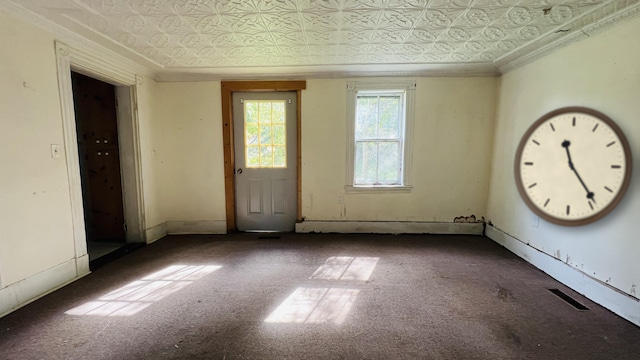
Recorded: 11,24
